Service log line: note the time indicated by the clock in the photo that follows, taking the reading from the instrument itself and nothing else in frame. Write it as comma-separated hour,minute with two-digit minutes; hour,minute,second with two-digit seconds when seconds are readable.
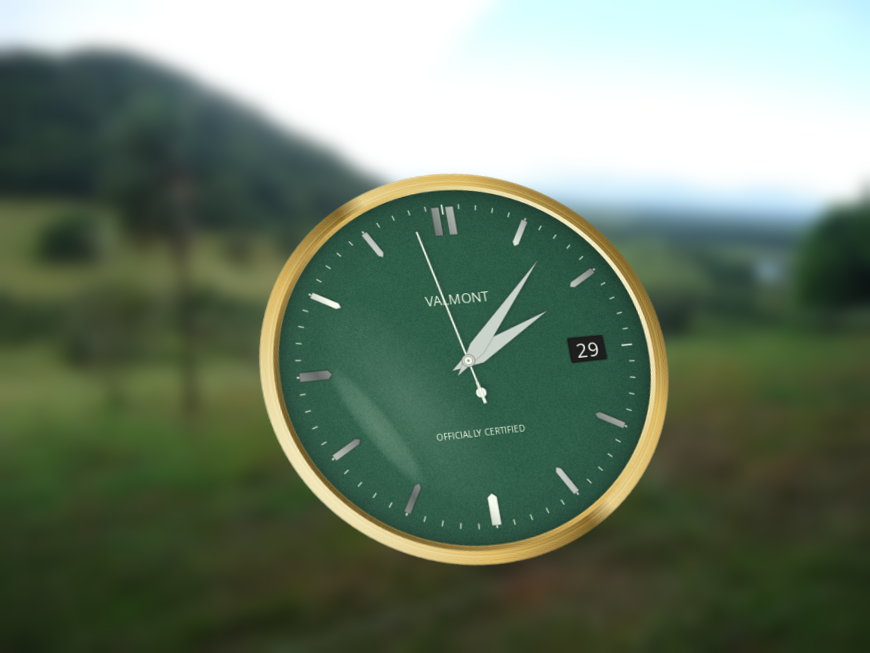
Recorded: 2,06,58
